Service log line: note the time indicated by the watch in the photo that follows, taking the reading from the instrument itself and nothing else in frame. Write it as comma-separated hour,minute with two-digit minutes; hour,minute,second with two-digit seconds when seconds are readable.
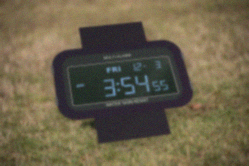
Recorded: 3,54
